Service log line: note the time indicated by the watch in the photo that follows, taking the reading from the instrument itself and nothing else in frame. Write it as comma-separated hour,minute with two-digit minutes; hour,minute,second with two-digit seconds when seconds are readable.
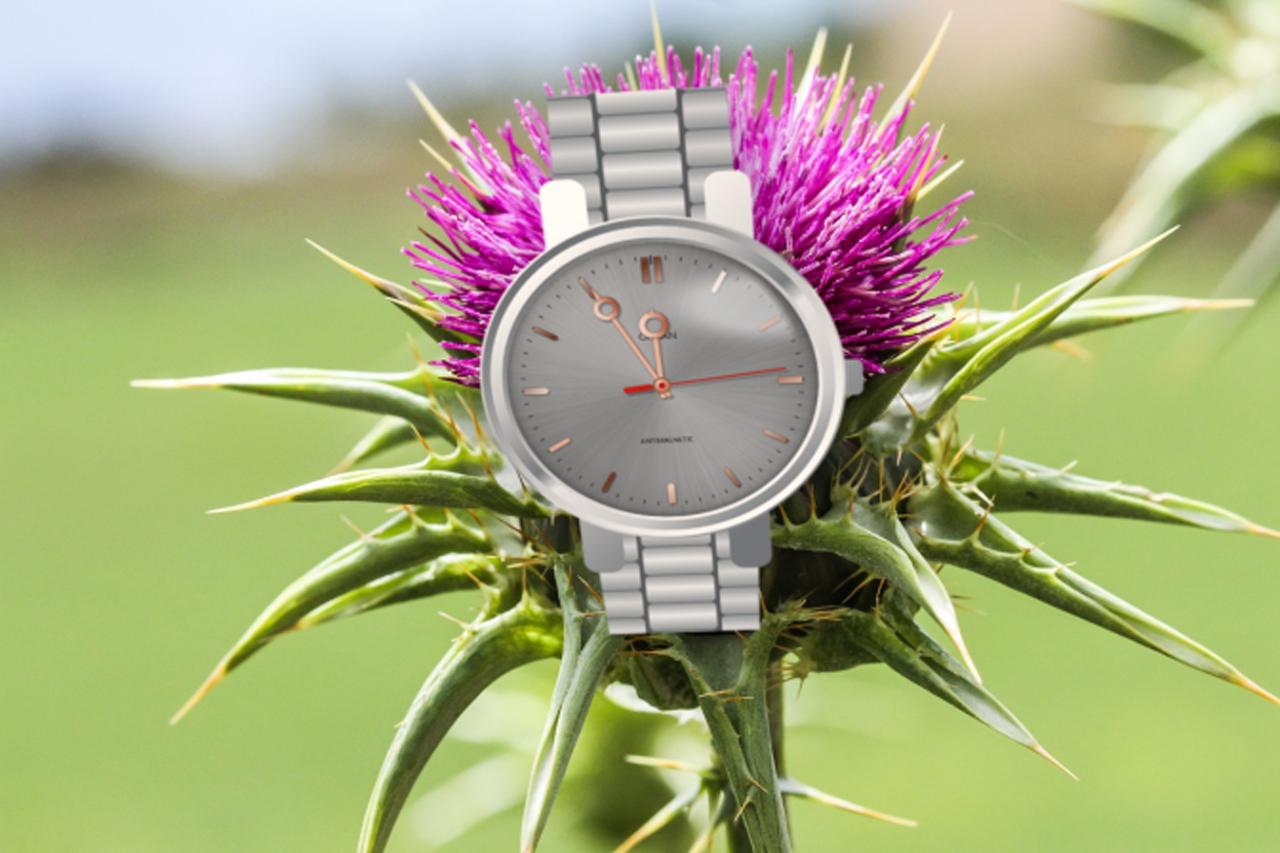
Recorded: 11,55,14
